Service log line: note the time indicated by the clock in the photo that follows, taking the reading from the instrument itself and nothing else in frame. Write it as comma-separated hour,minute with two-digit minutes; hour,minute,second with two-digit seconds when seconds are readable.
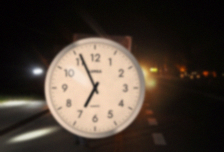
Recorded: 6,56
